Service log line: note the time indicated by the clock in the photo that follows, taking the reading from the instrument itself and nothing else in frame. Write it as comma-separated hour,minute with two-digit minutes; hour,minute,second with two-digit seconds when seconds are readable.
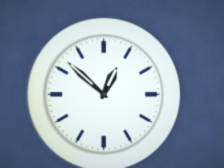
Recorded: 12,52
